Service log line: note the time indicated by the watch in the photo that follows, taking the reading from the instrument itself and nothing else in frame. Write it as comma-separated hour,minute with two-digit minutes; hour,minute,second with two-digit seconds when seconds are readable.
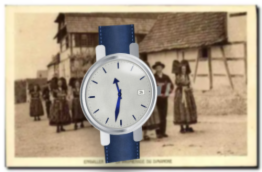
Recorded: 11,32
